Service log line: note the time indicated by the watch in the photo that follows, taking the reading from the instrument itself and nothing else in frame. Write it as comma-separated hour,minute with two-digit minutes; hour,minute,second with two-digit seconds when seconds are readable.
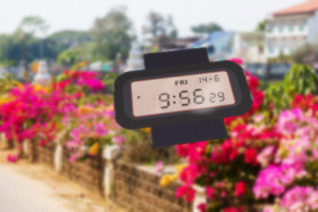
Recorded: 9,56,29
